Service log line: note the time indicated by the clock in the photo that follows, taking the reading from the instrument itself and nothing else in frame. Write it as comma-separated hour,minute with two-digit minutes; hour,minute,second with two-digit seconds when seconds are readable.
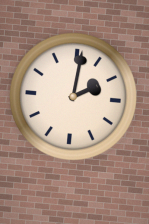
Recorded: 2,01
